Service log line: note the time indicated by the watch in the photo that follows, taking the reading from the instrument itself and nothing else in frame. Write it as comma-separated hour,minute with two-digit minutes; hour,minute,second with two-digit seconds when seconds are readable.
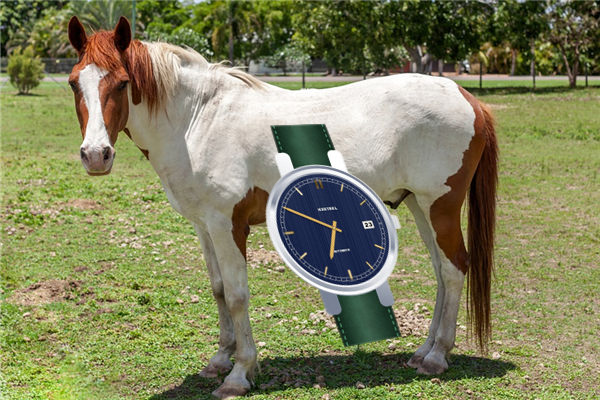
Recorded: 6,50
